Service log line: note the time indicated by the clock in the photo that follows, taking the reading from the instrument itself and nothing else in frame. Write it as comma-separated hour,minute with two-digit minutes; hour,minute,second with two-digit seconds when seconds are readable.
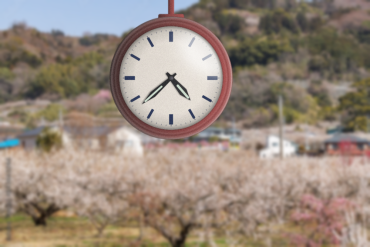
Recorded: 4,38
